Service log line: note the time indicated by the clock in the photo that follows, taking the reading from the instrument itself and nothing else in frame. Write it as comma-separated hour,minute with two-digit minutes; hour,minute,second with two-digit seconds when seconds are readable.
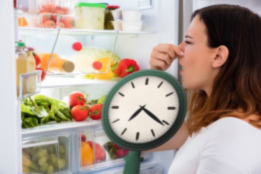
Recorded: 7,21
